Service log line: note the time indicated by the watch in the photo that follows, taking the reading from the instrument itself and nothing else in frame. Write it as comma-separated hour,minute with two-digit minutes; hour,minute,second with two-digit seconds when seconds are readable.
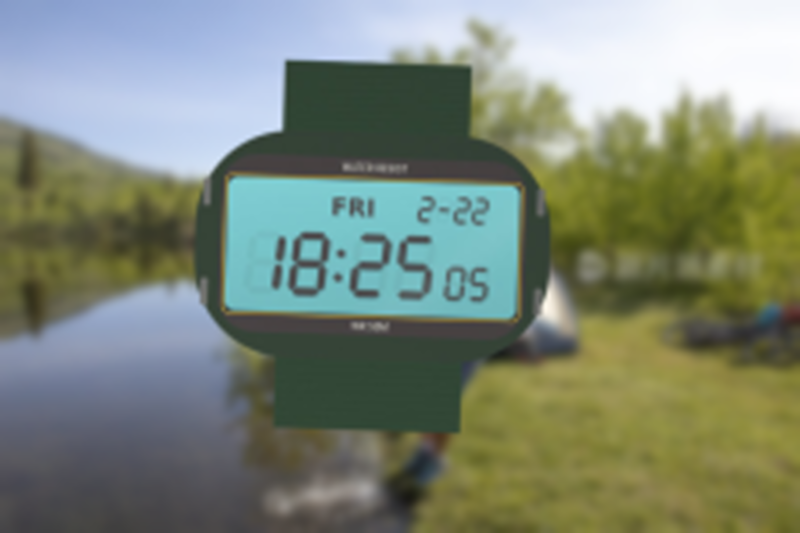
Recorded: 18,25,05
